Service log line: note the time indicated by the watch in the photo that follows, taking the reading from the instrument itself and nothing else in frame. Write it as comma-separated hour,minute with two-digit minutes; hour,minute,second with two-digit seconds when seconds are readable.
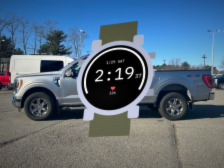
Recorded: 2,19
